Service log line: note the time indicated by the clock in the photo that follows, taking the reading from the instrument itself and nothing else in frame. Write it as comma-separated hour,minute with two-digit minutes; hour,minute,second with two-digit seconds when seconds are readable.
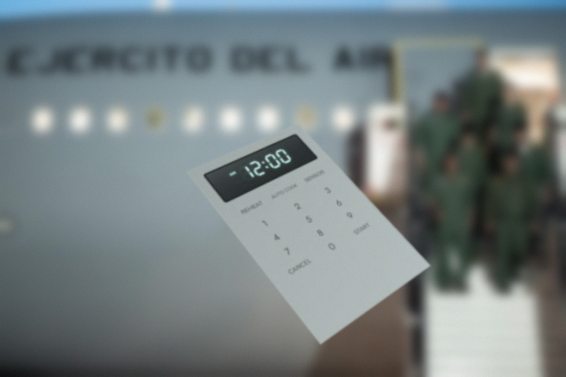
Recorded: 12,00
